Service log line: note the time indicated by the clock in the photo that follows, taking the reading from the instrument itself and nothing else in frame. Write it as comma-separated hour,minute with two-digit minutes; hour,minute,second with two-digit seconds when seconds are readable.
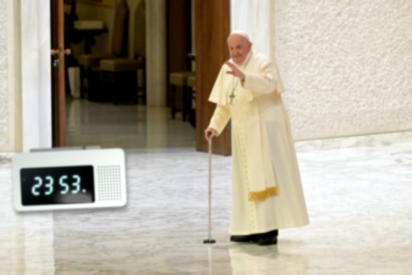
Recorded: 23,53
